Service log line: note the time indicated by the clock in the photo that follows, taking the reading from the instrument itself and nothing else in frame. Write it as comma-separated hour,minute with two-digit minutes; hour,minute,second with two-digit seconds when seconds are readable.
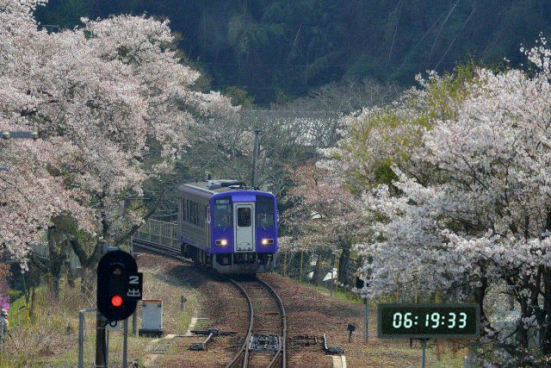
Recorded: 6,19,33
